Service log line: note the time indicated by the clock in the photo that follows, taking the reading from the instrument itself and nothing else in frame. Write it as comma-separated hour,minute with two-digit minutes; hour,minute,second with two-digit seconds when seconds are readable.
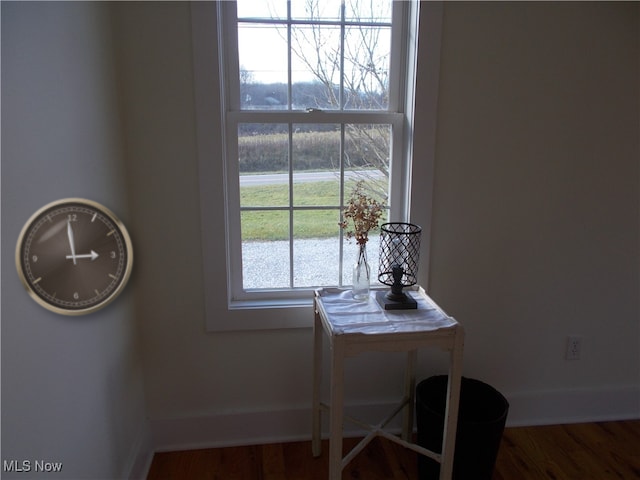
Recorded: 2,59
